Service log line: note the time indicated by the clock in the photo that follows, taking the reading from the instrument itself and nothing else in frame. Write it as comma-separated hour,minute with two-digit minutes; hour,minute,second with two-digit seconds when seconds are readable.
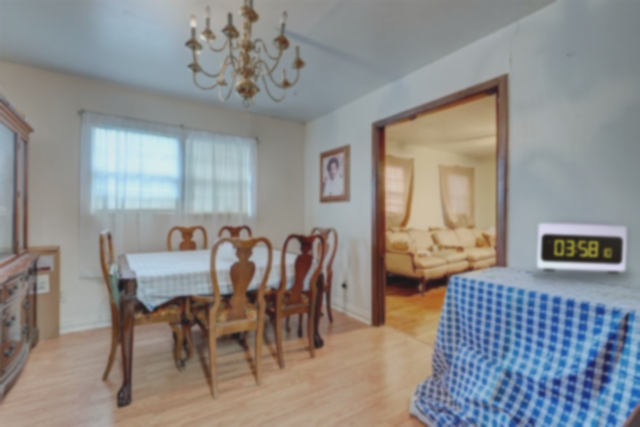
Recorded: 3,58
